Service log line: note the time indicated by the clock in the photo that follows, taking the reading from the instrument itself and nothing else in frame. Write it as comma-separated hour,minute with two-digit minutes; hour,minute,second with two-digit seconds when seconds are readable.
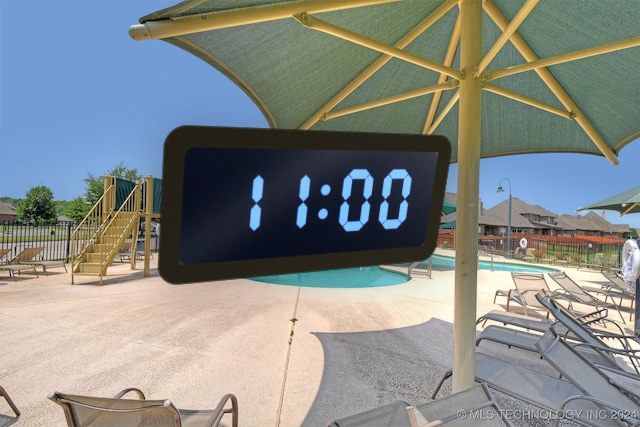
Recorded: 11,00
